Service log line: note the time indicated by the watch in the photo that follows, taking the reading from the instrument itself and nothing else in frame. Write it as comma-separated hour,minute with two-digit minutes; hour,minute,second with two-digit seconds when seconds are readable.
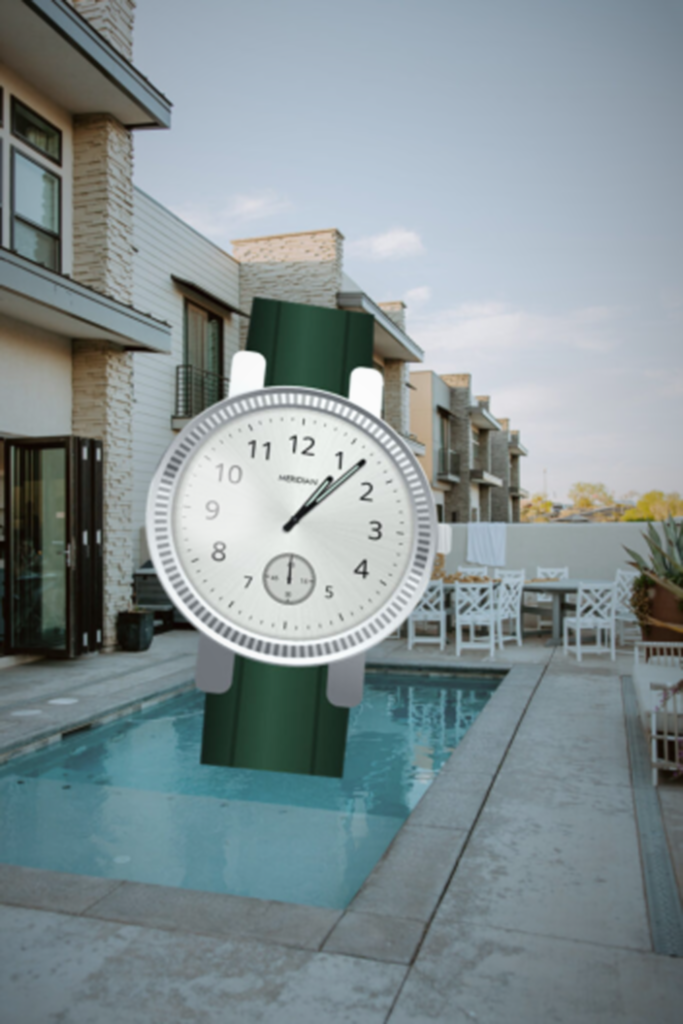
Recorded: 1,07
